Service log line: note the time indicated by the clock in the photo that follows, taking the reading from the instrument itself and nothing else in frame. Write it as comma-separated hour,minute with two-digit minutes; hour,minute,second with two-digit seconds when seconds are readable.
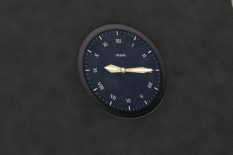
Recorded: 9,15
